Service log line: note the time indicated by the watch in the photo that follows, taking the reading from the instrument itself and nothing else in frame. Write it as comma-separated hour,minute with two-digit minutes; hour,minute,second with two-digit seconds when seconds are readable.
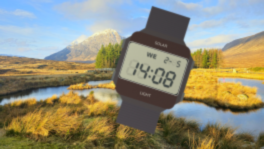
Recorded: 14,08
